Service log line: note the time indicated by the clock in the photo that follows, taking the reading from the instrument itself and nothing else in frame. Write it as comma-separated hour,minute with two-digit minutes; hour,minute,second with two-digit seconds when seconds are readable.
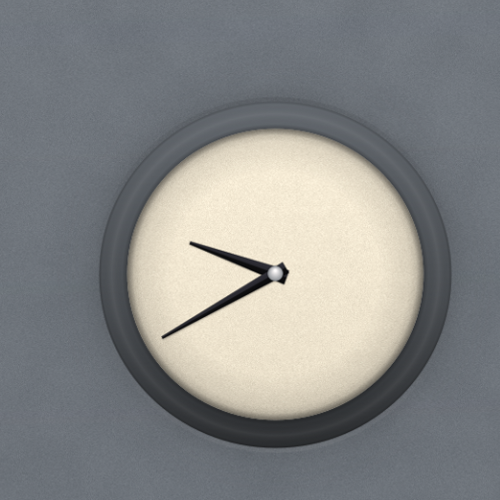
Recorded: 9,40
